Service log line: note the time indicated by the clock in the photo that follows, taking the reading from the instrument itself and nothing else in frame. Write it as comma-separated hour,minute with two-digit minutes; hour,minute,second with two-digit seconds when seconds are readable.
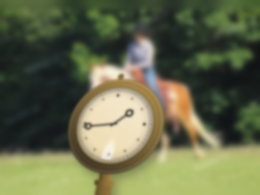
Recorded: 1,44
